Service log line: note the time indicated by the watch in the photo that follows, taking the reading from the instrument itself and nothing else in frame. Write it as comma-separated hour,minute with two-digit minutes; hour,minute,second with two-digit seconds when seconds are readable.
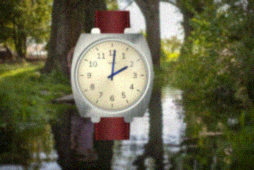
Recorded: 2,01
